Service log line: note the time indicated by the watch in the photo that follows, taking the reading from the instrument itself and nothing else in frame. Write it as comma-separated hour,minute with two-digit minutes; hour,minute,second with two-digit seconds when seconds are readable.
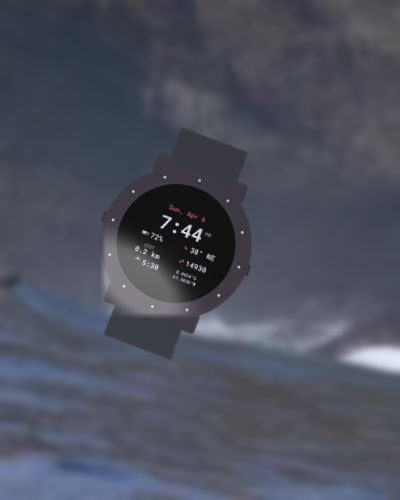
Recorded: 7,44
